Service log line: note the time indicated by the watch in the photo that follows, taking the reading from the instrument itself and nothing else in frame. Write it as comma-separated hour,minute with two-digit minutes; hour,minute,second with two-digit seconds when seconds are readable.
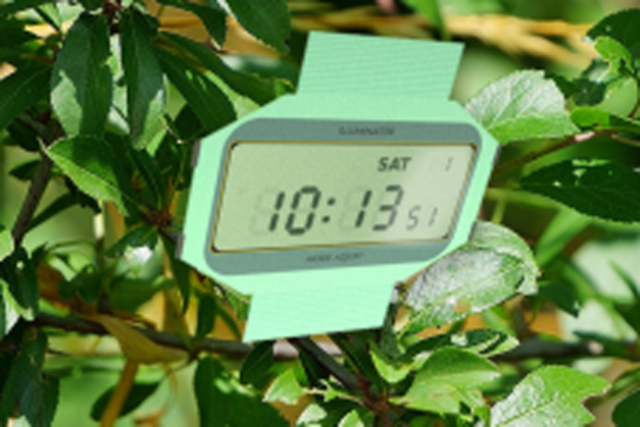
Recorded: 10,13,51
